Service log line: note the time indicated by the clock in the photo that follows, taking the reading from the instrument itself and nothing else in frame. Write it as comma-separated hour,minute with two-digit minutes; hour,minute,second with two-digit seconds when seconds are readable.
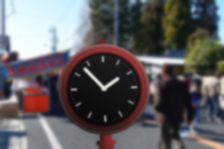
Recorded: 1,53
